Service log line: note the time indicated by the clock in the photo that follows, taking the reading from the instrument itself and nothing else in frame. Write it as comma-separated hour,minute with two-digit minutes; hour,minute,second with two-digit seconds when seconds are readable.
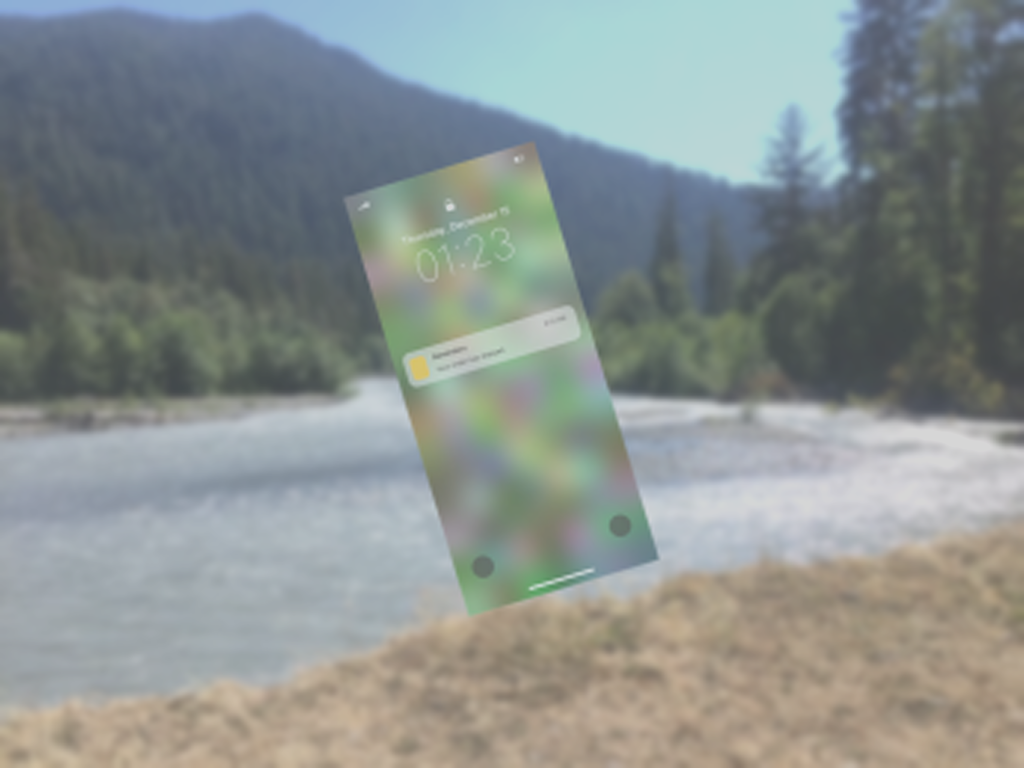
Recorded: 1,23
